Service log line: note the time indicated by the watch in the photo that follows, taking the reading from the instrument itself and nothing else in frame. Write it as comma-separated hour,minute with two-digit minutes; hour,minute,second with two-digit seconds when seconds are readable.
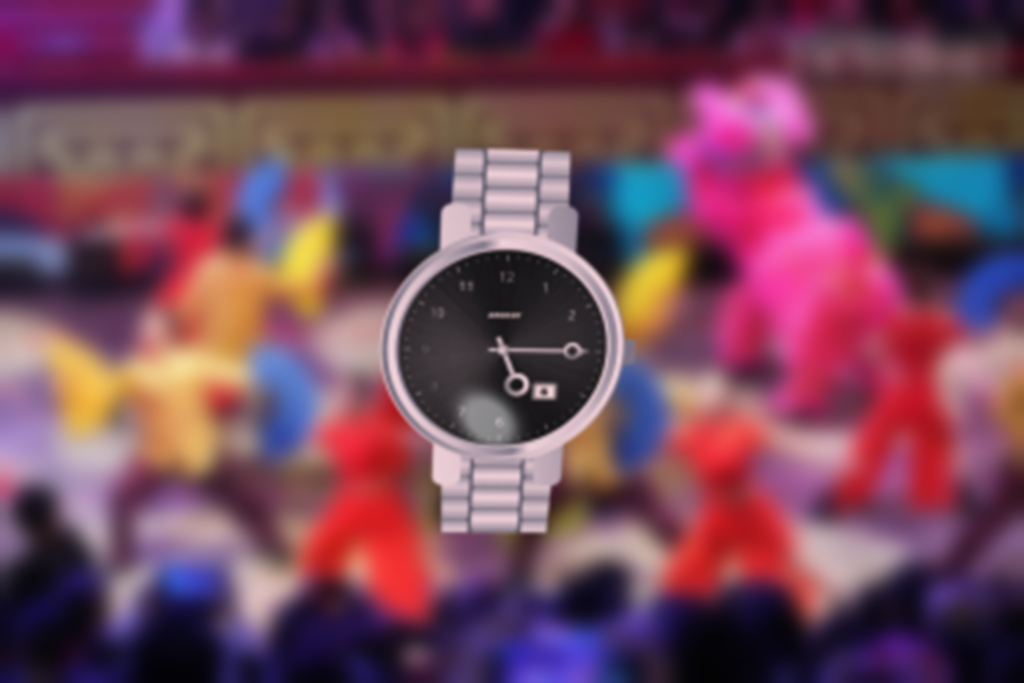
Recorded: 5,15
